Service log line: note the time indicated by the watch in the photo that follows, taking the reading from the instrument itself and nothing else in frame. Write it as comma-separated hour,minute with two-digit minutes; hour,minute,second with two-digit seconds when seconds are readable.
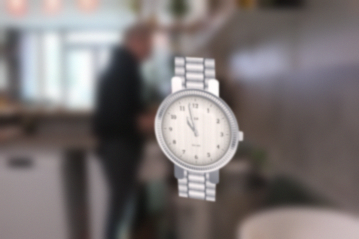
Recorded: 10,58
